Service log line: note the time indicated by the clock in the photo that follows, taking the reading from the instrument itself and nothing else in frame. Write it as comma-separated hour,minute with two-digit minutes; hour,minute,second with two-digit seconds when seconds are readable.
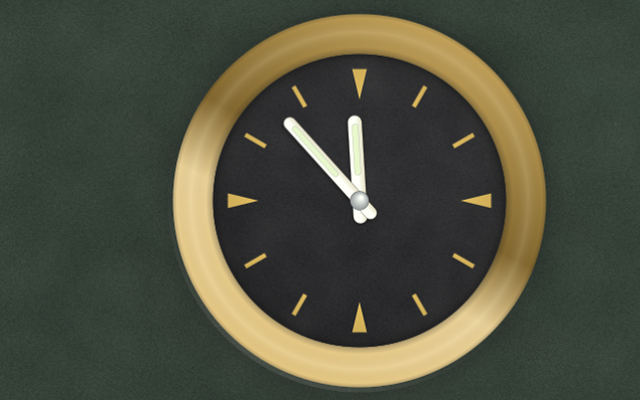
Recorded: 11,53
